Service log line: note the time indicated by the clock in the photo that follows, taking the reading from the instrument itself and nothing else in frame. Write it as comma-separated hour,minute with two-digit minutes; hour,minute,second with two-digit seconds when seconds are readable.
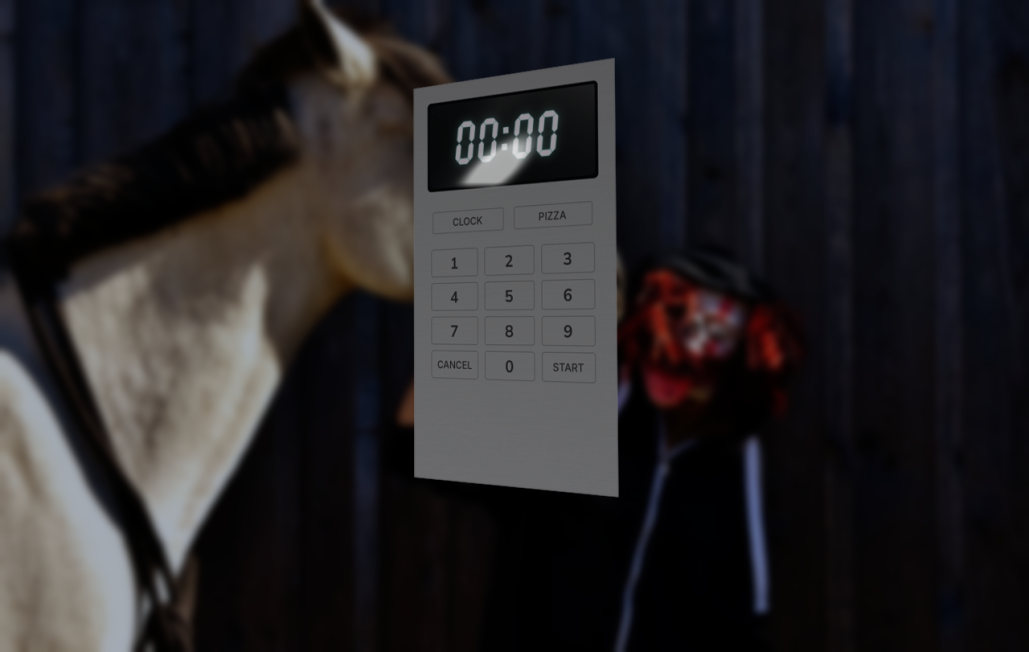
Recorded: 0,00
